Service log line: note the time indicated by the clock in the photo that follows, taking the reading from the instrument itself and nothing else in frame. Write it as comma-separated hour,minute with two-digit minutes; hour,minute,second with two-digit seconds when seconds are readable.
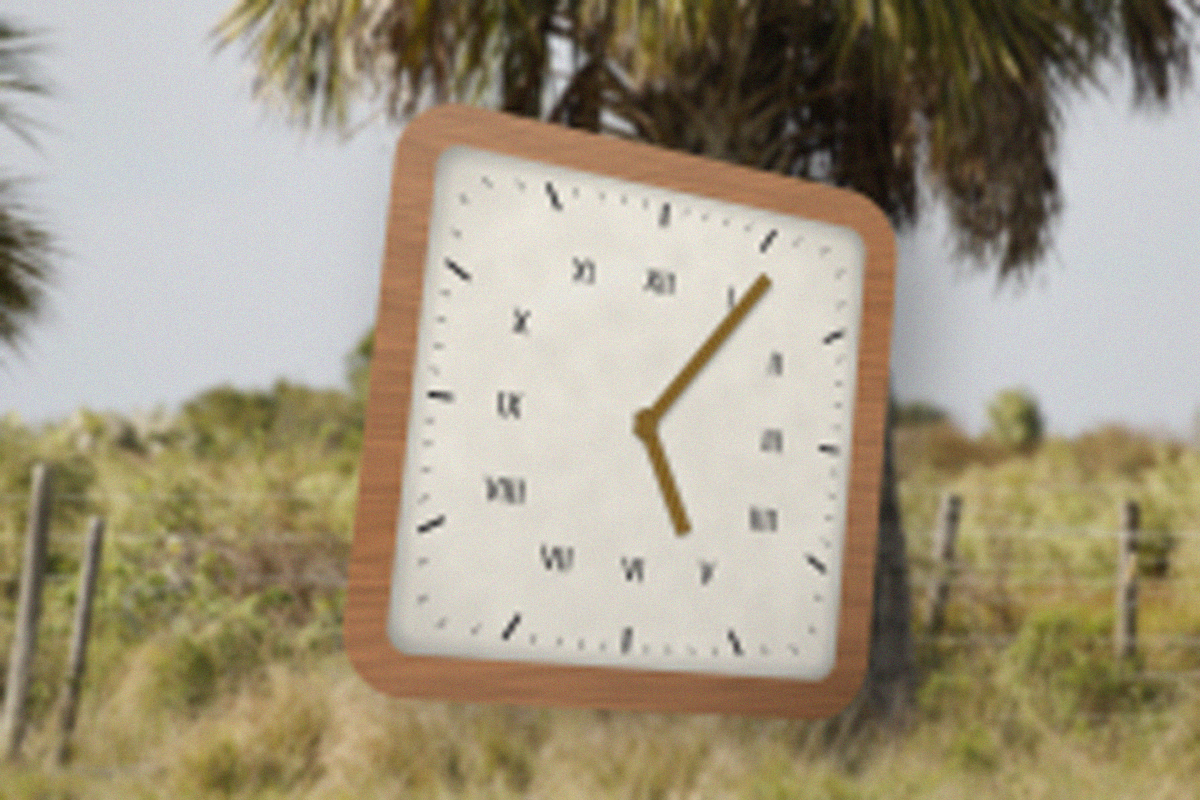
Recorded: 5,06
